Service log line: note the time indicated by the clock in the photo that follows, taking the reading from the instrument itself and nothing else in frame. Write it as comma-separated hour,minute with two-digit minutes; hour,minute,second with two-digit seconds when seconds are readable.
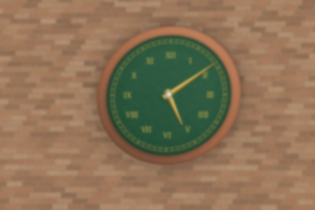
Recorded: 5,09
